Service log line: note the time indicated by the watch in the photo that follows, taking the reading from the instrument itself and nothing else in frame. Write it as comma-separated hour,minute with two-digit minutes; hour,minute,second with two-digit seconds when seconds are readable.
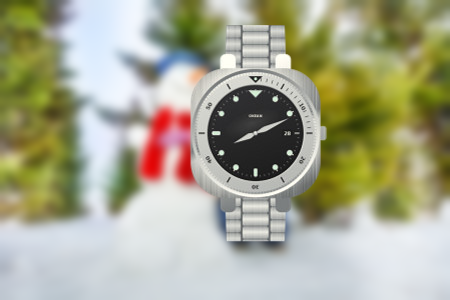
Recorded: 8,11
